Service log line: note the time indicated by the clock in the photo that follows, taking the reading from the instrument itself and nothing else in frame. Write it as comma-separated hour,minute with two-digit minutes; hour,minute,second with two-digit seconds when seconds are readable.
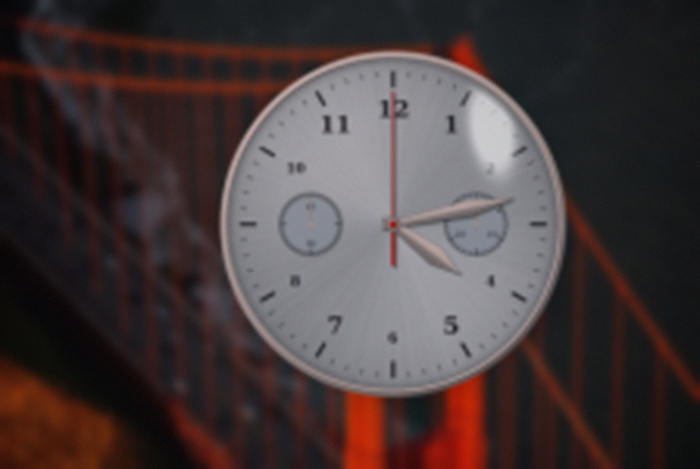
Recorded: 4,13
